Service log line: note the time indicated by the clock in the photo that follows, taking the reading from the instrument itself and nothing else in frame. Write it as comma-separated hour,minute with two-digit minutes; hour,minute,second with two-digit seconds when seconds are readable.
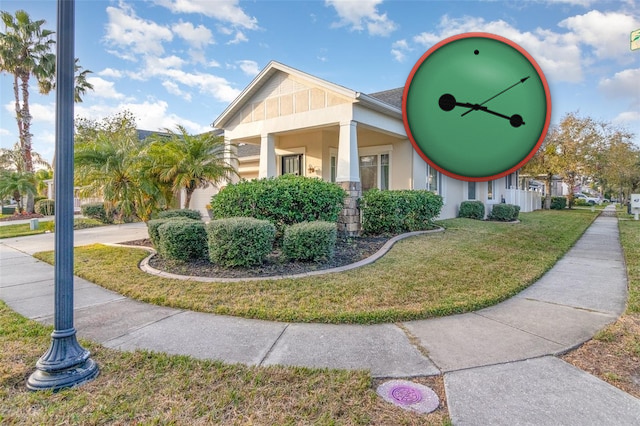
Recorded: 9,18,10
